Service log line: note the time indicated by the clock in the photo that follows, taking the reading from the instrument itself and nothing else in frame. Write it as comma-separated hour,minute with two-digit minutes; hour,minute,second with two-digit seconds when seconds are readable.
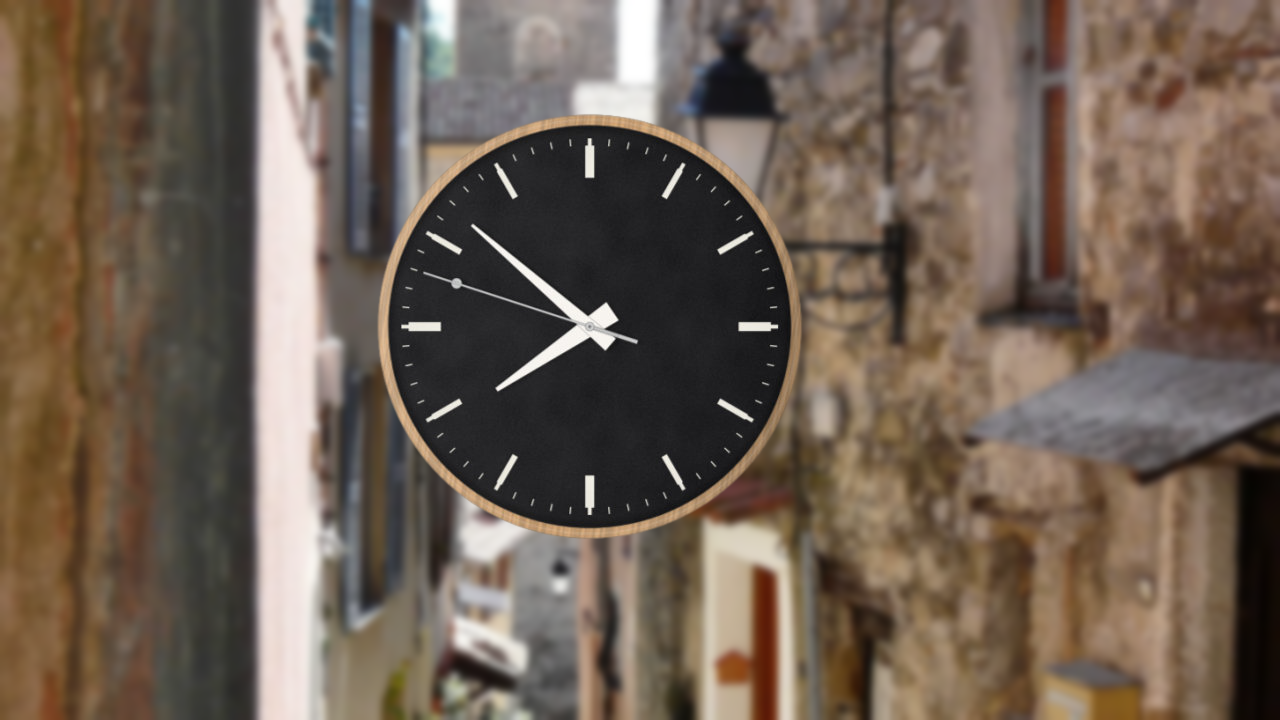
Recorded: 7,51,48
